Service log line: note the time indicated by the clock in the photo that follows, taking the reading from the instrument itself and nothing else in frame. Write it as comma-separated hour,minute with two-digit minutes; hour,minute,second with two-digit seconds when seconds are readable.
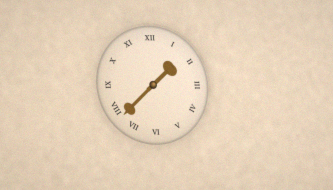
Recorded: 1,38
